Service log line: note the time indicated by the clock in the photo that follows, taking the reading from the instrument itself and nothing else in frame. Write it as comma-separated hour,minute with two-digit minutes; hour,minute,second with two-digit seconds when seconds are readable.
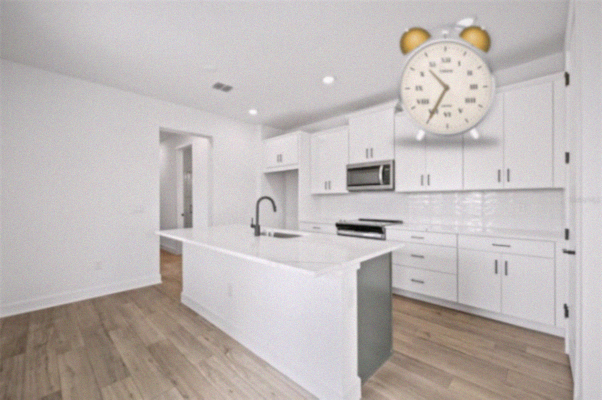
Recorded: 10,35
